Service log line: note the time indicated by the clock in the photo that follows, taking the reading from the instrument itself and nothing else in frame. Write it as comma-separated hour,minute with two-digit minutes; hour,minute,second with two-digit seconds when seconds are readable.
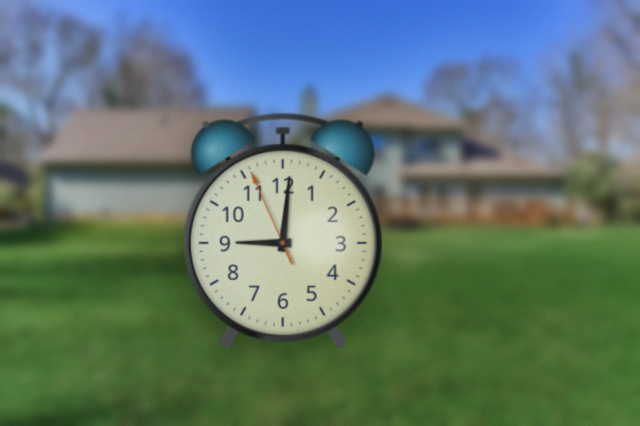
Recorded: 9,00,56
